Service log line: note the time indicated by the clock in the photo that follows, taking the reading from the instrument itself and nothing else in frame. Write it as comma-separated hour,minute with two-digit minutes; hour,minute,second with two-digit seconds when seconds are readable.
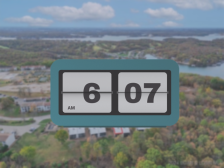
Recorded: 6,07
